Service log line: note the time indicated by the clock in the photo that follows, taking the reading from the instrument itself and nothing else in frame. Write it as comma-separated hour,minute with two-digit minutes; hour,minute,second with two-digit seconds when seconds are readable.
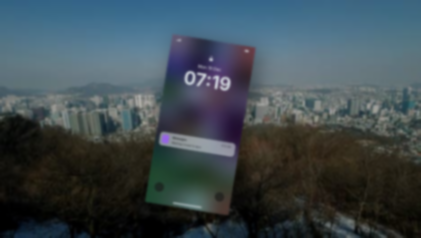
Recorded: 7,19
